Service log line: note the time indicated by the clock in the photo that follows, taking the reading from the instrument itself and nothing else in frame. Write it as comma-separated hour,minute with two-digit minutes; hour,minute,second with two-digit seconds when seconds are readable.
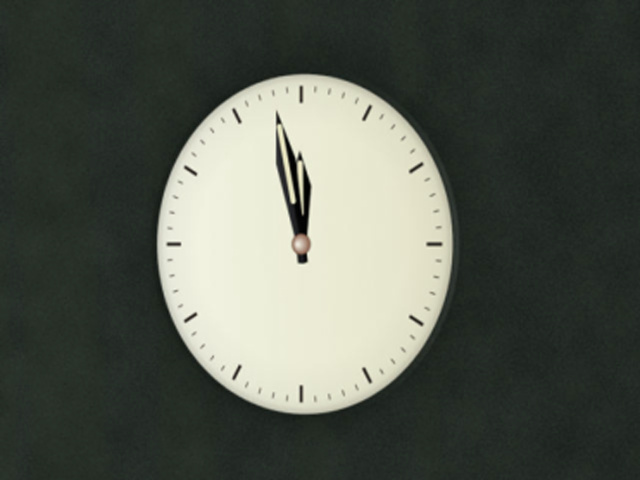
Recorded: 11,58
